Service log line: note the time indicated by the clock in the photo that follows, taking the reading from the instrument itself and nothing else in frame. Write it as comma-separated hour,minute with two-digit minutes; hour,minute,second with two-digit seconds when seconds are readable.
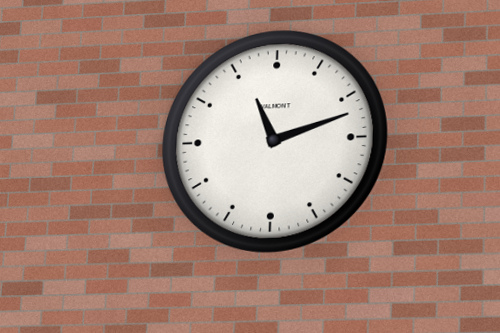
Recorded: 11,12
